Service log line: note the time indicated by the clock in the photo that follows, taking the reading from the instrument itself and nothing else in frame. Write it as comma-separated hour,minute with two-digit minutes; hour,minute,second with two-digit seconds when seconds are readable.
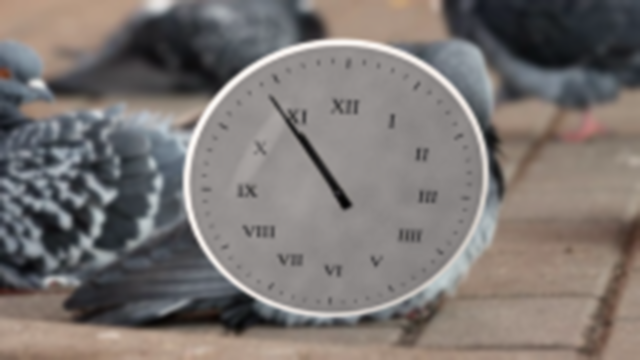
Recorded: 10,54
